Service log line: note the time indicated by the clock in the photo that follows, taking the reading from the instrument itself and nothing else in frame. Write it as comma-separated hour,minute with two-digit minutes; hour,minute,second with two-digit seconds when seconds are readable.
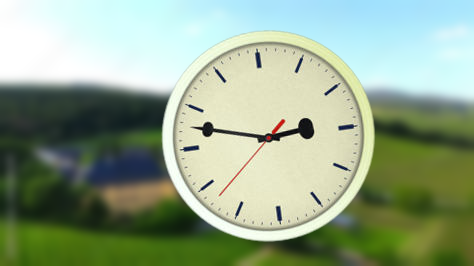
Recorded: 2,47,38
